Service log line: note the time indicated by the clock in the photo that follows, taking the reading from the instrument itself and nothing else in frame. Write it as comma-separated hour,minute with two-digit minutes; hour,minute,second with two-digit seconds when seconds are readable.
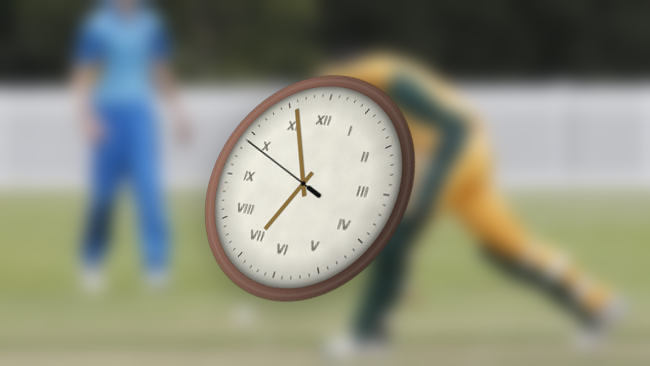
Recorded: 6,55,49
